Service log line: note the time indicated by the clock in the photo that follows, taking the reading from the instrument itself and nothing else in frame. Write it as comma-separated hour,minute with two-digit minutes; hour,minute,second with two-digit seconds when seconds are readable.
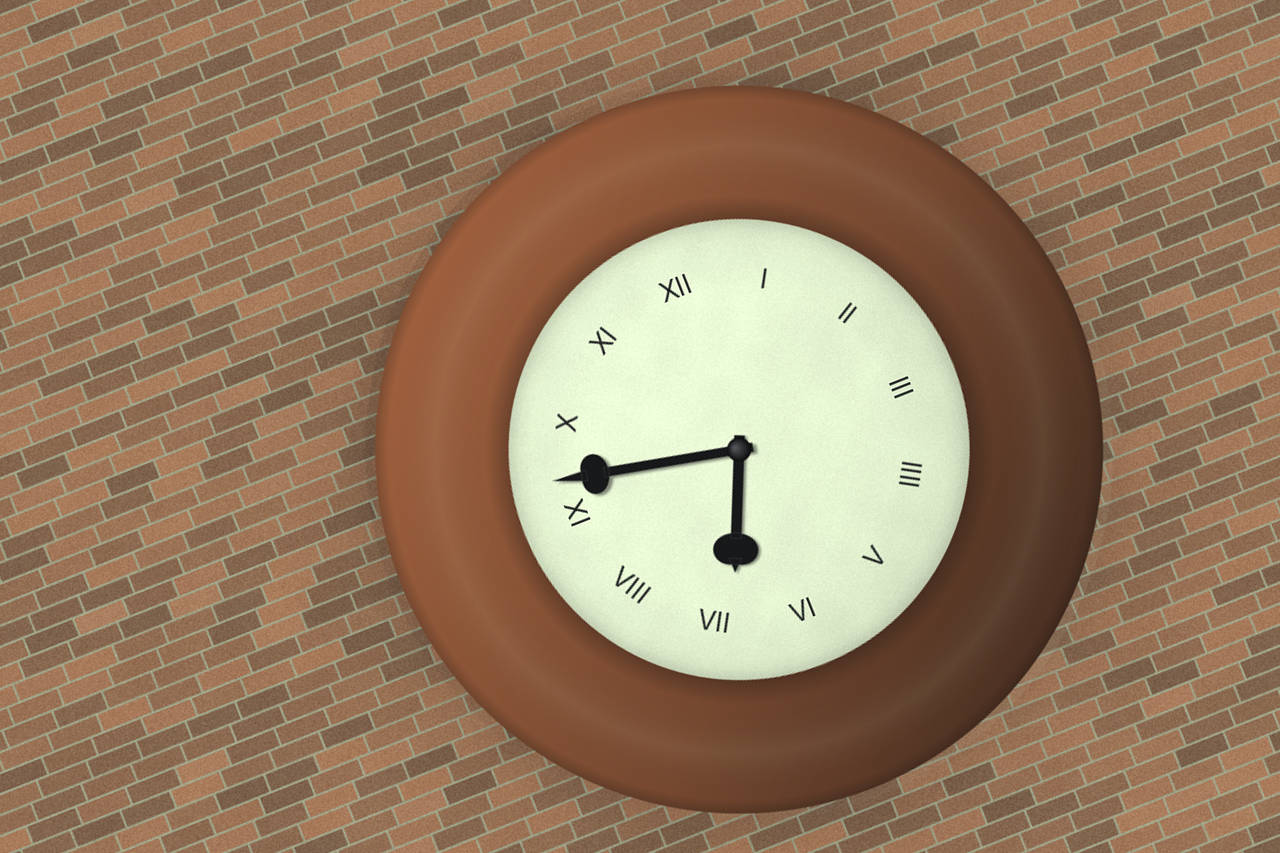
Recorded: 6,47
